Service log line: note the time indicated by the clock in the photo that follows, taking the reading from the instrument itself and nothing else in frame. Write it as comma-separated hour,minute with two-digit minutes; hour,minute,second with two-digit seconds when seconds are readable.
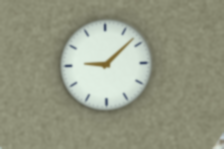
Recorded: 9,08
